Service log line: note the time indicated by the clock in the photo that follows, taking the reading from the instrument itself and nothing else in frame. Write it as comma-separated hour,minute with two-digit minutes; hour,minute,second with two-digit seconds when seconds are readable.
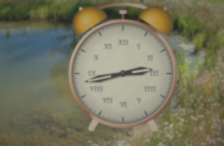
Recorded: 2,43
